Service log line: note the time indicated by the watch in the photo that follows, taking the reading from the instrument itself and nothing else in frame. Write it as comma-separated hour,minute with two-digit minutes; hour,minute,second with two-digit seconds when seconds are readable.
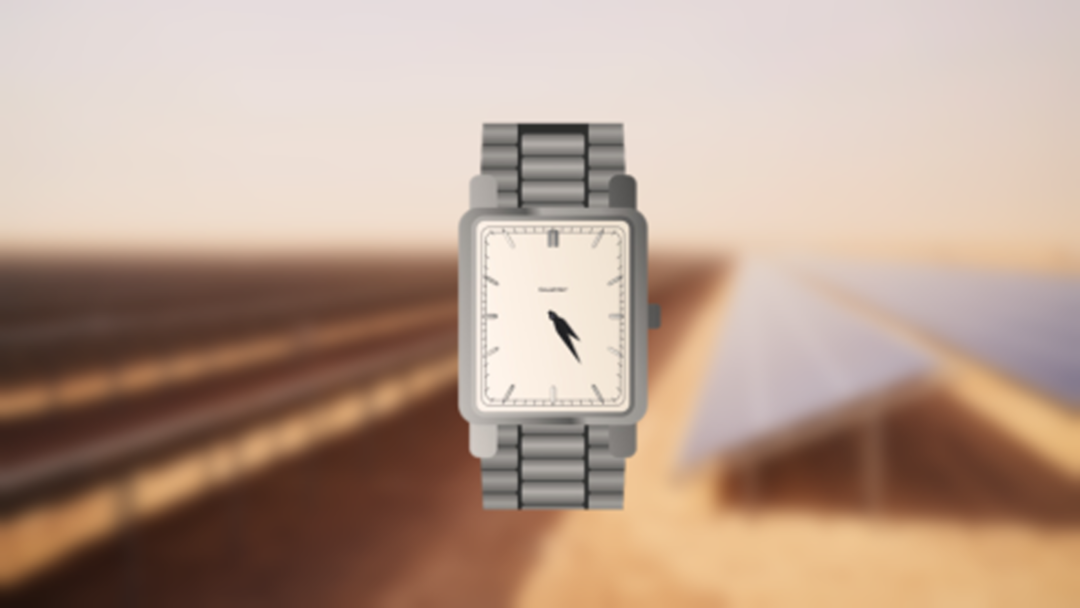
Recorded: 4,25
